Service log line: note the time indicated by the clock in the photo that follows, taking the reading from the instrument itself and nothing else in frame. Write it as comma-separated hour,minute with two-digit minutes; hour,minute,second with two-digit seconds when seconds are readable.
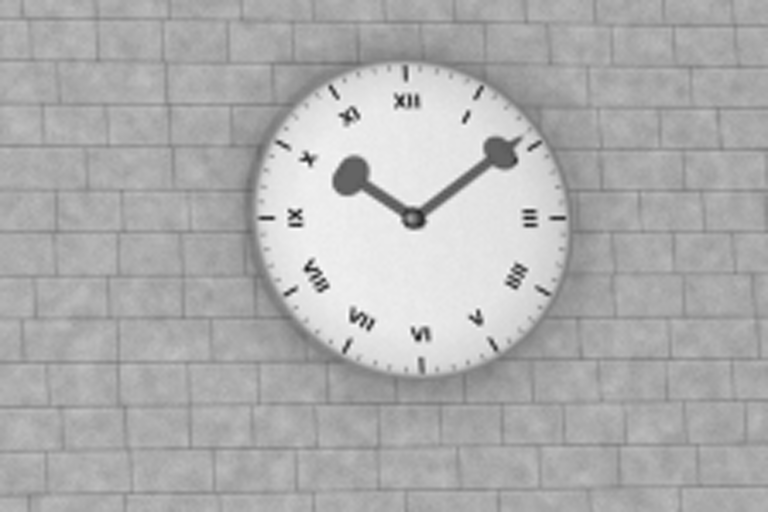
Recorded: 10,09
